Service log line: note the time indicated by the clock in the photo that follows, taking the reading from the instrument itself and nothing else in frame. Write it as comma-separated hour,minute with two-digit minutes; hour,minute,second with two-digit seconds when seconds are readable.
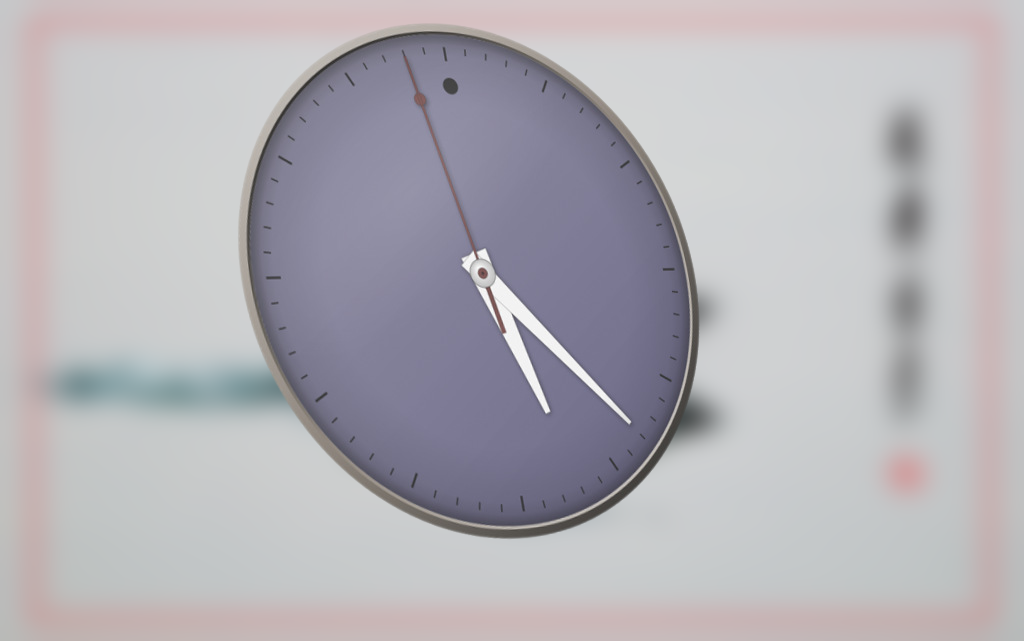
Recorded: 5,22,58
